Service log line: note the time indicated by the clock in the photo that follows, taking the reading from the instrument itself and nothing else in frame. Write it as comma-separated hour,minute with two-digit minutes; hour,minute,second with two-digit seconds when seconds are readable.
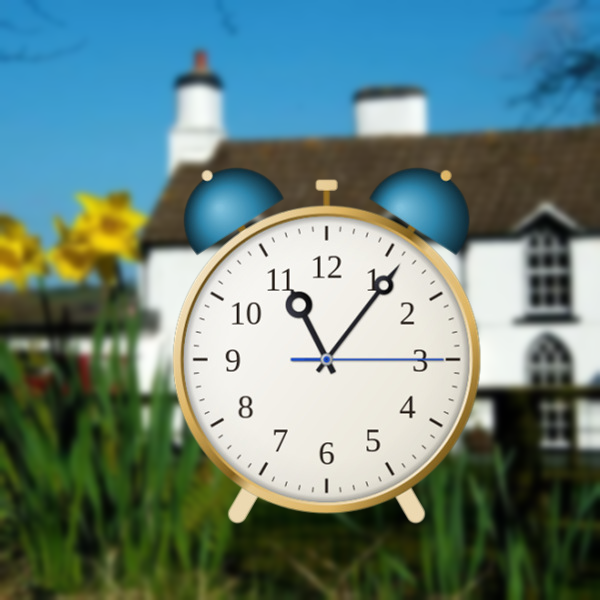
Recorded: 11,06,15
